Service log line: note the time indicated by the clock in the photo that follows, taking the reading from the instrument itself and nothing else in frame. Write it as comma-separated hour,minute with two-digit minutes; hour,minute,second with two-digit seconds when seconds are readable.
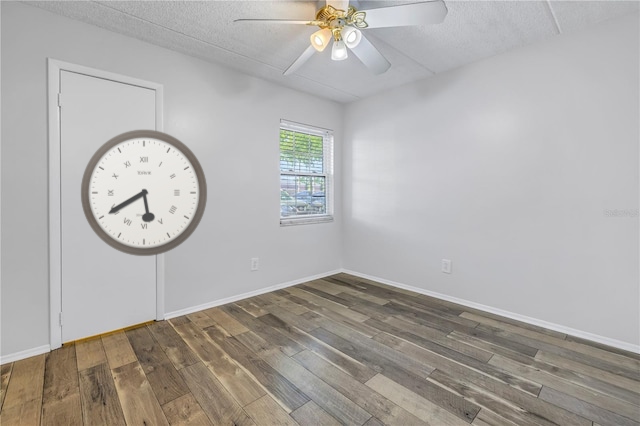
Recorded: 5,40
